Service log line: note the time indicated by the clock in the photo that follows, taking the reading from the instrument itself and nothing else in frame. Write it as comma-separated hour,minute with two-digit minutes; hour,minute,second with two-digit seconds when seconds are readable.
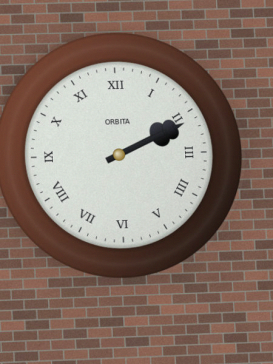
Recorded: 2,11
